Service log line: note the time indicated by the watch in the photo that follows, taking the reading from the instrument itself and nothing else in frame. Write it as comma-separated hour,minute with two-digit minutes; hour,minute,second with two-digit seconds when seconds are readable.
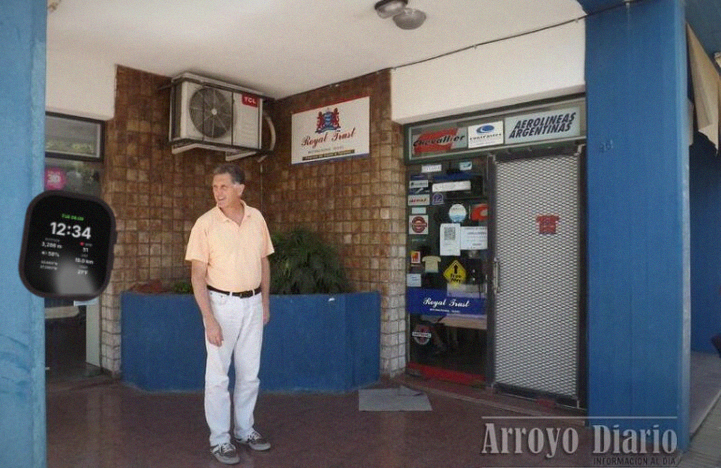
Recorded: 12,34
